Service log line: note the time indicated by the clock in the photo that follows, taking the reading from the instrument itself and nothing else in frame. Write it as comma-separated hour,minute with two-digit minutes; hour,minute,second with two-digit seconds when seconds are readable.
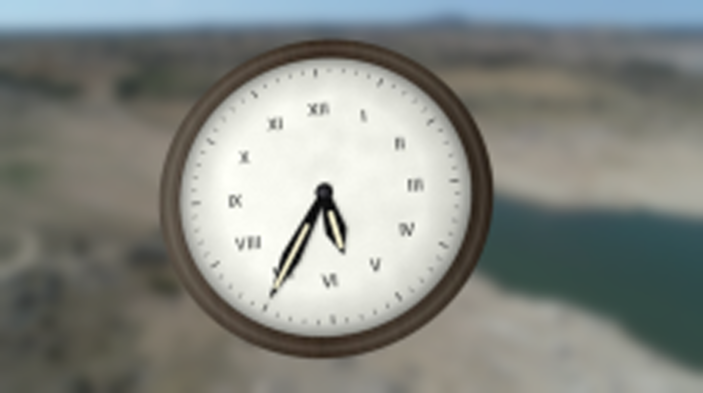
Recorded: 5,35
